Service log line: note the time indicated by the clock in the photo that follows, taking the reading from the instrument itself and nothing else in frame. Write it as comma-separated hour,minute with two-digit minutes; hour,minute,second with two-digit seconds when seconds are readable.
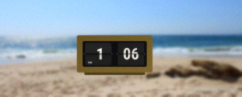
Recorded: 1,06
